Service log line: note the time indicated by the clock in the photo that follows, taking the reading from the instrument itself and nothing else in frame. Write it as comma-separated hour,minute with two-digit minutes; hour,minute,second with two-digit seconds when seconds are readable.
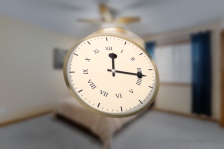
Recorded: 12,17
